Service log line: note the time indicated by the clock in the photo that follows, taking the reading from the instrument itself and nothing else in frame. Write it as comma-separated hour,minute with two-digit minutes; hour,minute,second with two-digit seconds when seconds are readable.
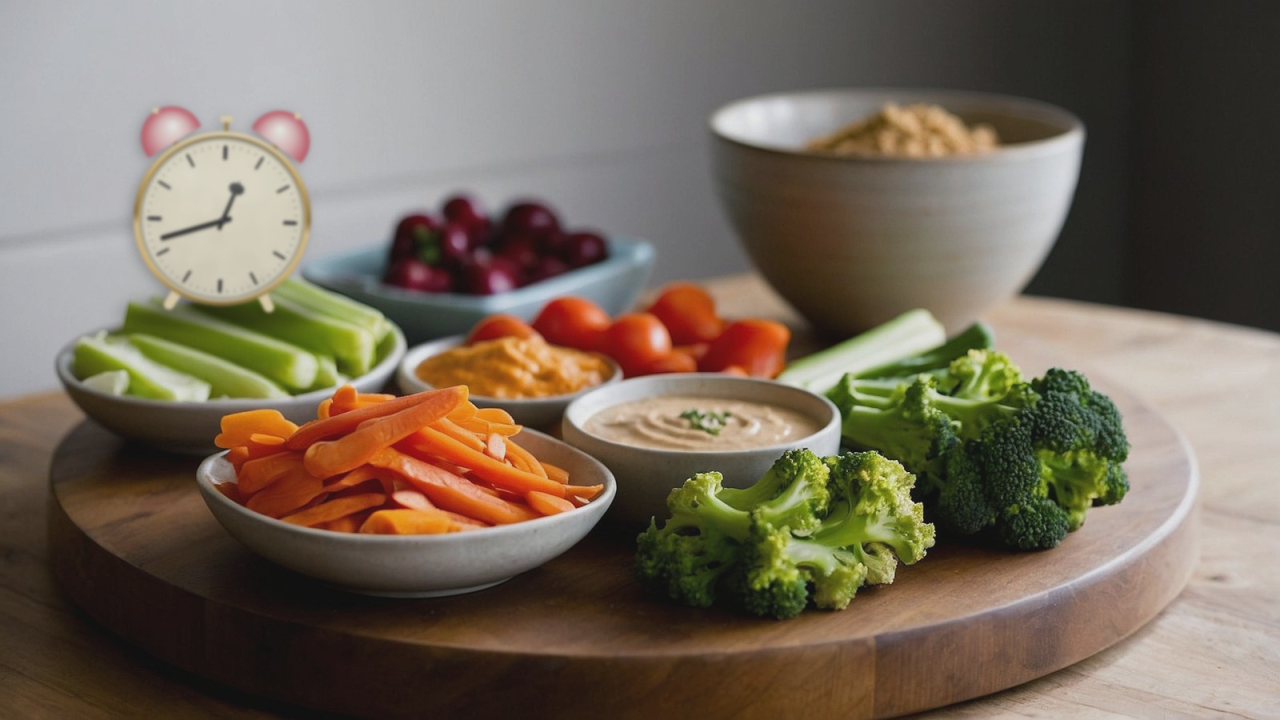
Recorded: 12,42
